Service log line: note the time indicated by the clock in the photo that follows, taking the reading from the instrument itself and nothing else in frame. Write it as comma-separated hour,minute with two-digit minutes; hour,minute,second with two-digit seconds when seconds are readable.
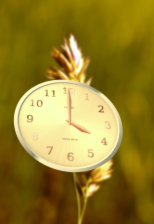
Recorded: 4,00
